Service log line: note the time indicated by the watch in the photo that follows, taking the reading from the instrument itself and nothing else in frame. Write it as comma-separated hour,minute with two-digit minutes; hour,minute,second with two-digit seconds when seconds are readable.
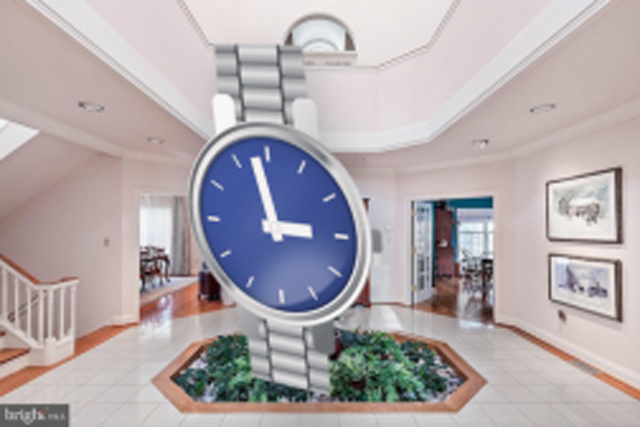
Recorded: 2,58
